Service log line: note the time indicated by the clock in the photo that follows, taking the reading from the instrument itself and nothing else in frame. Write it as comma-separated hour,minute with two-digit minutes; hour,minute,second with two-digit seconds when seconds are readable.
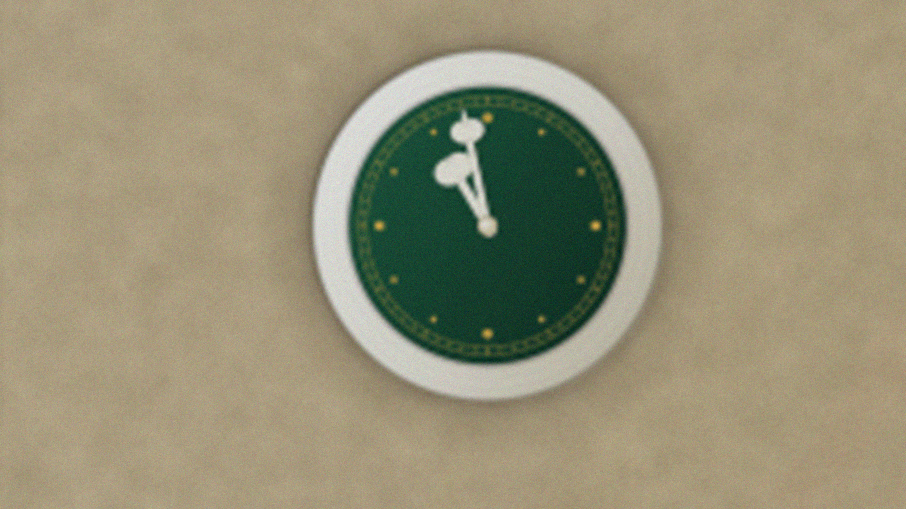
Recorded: 10,58
